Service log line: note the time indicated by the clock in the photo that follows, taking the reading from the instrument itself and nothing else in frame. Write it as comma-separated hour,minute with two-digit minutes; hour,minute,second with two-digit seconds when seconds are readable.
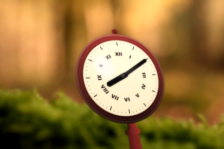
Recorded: 8,10
